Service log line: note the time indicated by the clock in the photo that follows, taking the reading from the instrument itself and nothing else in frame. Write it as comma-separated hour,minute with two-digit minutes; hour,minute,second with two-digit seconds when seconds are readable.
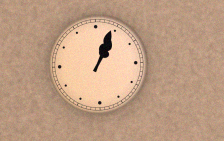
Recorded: 1,04
